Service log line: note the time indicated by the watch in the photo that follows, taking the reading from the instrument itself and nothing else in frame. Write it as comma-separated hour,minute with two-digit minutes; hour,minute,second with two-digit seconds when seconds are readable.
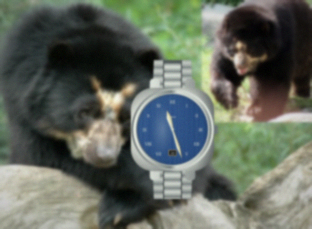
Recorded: 11,27
